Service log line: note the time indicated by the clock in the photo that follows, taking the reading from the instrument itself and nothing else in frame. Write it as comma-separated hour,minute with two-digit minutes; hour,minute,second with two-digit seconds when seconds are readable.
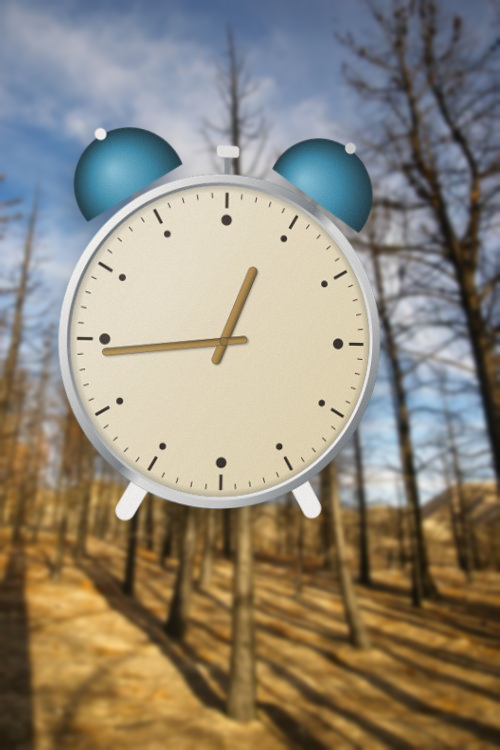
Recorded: 12,44
